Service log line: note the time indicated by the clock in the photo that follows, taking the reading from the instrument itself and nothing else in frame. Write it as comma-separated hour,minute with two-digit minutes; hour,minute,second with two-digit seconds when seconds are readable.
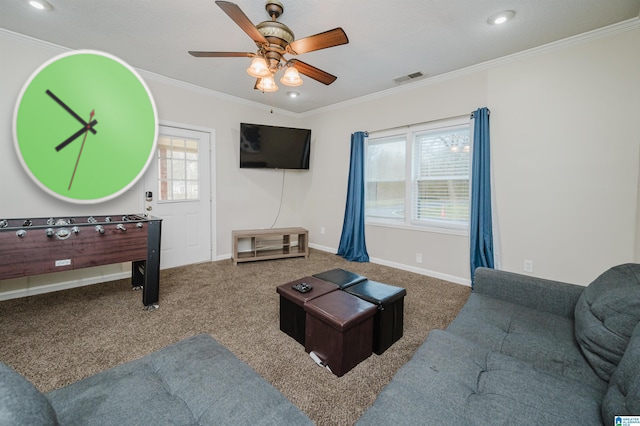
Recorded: 7,51,33
